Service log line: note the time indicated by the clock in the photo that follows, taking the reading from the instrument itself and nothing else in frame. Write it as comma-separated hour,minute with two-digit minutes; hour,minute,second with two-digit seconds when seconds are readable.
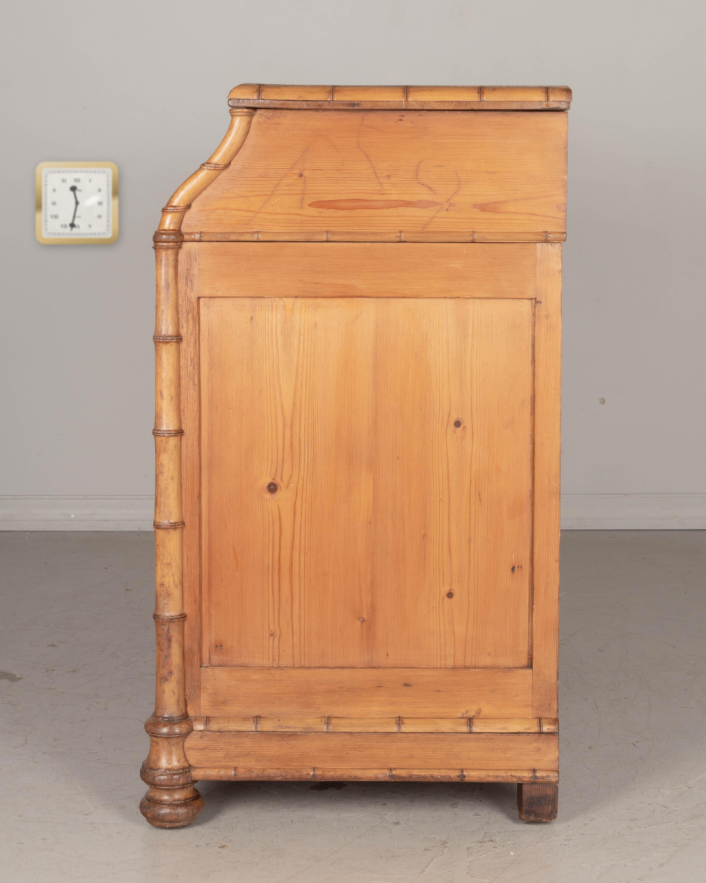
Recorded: 11,32
